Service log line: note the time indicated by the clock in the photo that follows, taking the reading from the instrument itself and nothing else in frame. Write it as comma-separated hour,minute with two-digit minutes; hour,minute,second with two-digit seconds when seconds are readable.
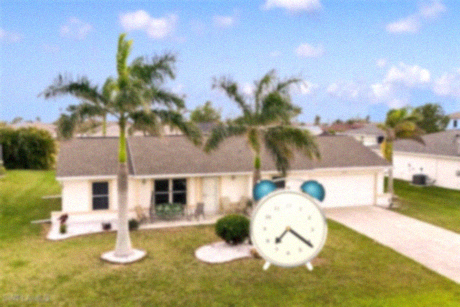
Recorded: 7,21
